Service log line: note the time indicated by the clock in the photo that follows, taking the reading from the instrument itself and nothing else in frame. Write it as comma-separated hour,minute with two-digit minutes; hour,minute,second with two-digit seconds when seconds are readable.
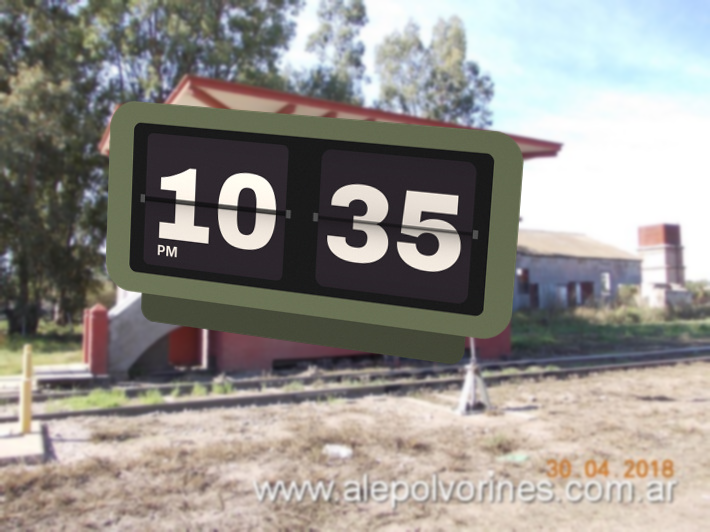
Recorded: 10,35
